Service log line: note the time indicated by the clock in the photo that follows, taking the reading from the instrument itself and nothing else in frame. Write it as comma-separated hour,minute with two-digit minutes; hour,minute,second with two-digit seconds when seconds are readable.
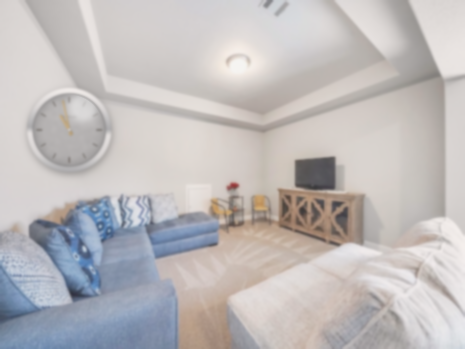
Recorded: 10,58
